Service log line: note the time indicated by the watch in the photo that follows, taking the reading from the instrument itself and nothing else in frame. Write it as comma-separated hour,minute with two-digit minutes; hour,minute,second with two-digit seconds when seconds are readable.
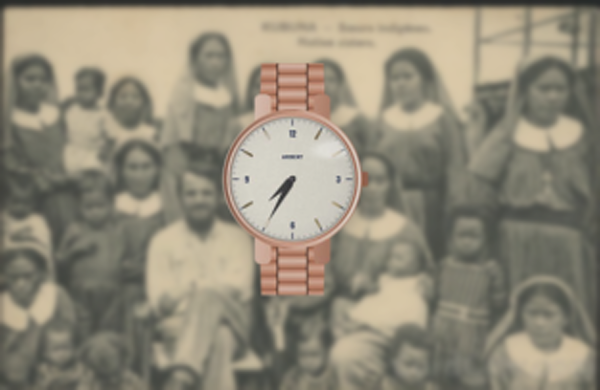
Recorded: 7,35
